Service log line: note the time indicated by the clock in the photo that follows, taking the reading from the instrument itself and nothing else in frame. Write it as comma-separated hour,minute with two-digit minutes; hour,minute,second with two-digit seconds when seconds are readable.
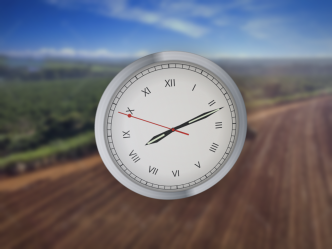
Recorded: 8,11,49
